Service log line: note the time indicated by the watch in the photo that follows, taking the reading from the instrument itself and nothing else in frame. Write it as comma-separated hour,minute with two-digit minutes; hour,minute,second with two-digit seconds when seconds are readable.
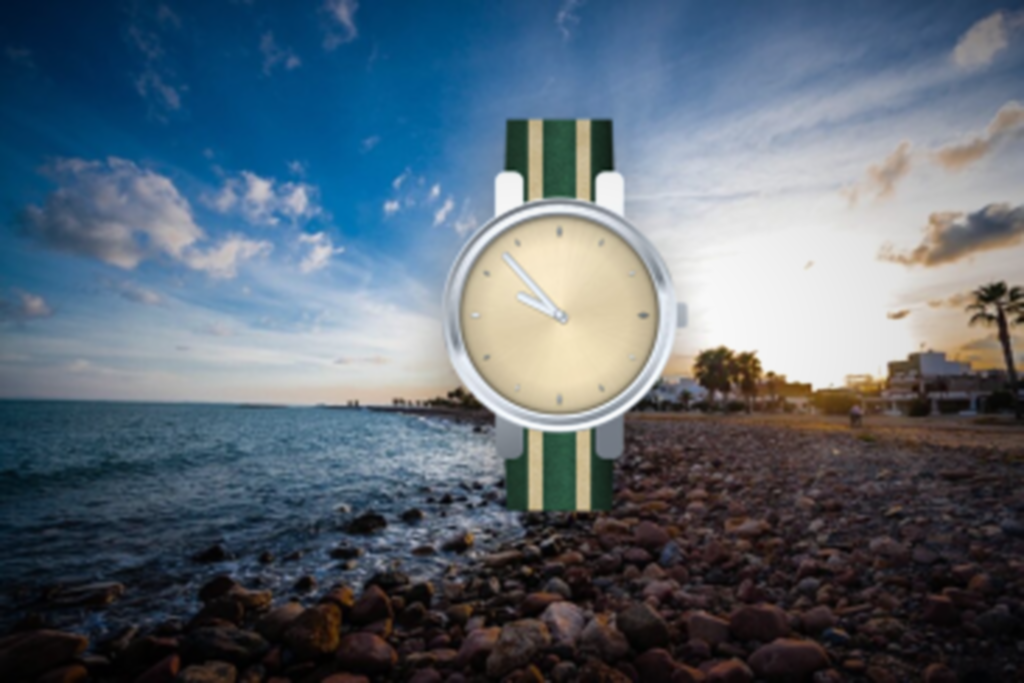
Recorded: 9,53
